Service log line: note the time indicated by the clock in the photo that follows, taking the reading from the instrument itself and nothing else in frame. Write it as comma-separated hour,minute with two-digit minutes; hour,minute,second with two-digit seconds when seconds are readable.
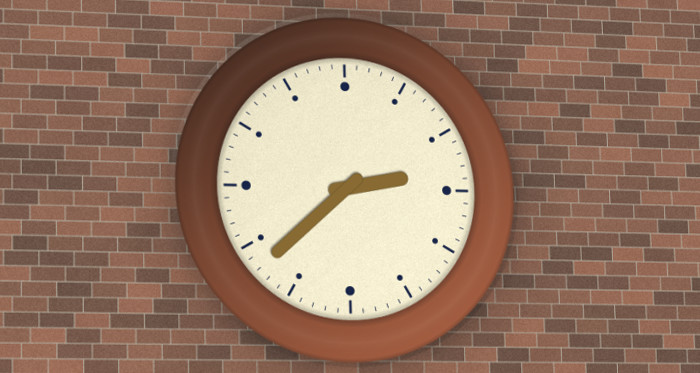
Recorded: 2,38
